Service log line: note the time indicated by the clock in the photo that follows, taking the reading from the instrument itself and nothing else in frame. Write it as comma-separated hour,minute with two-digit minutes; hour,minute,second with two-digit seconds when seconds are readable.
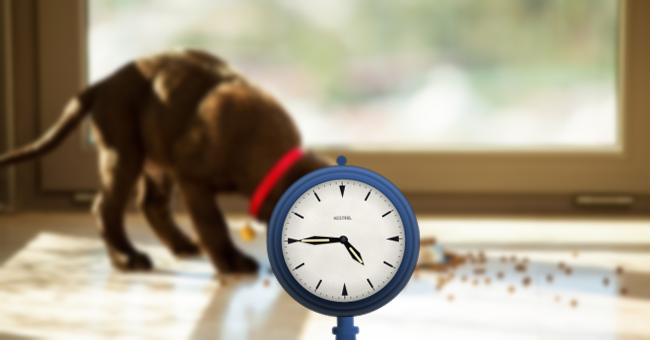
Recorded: 4,45
